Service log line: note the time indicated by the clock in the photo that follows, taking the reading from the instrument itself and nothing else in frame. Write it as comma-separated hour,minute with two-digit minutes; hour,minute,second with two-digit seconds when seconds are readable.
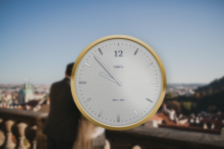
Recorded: 9,53
